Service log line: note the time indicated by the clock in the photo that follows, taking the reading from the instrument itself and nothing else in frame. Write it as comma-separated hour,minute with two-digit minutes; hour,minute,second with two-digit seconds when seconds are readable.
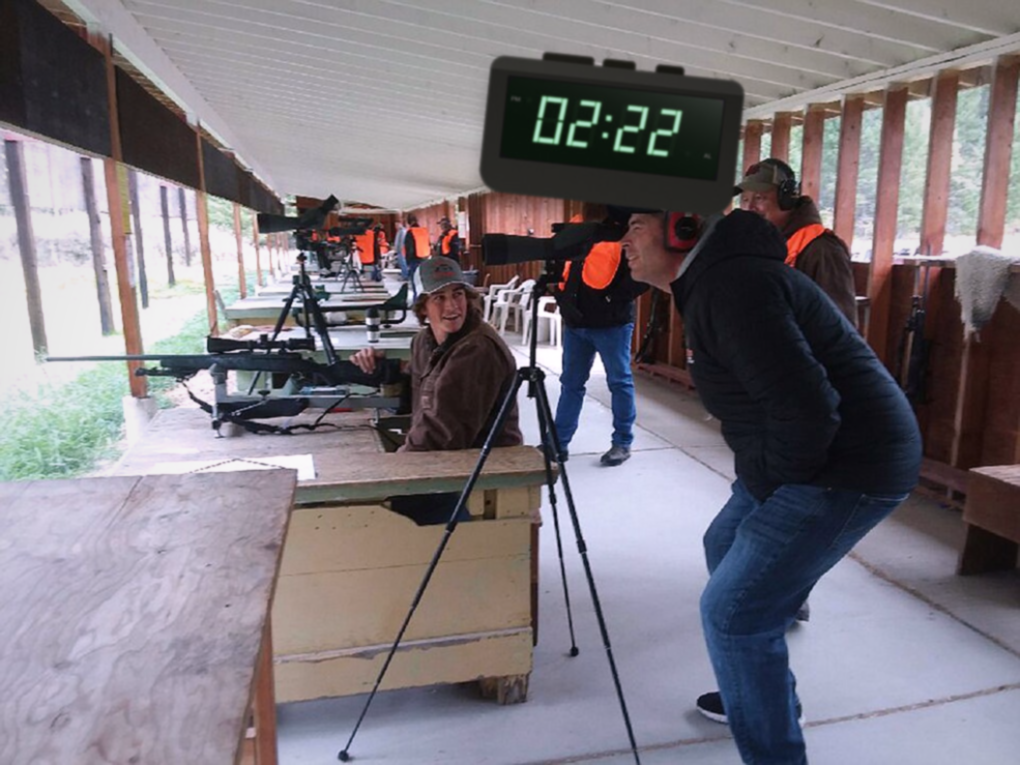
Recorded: 2,22
